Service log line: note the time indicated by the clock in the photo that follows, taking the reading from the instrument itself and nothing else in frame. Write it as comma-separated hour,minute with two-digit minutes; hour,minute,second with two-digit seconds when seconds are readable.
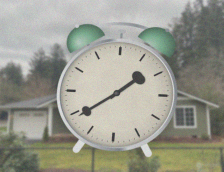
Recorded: 1,39
